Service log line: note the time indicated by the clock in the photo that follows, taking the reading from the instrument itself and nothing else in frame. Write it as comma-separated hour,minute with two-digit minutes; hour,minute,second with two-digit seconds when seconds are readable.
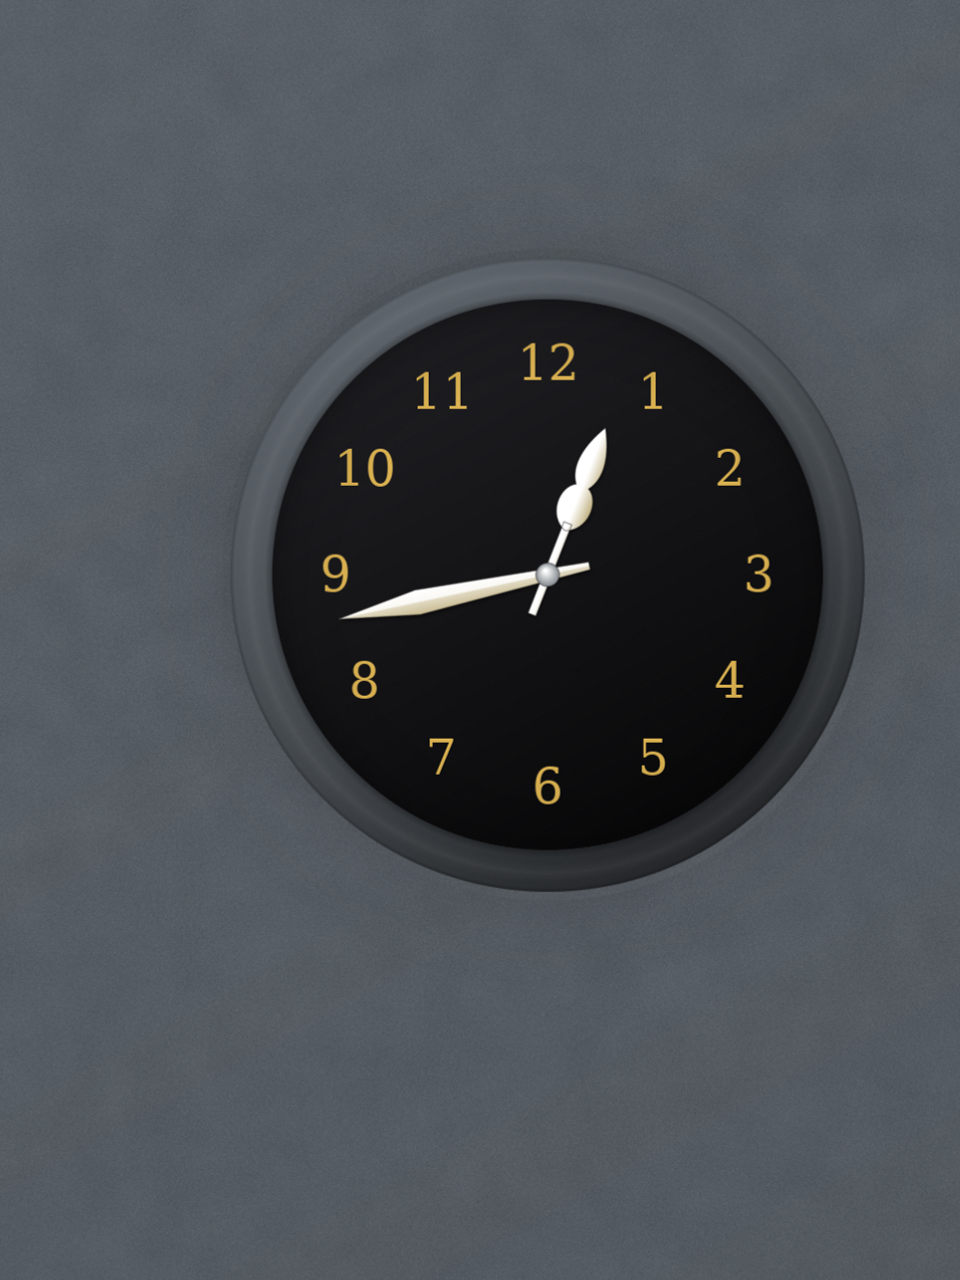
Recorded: 12,43
